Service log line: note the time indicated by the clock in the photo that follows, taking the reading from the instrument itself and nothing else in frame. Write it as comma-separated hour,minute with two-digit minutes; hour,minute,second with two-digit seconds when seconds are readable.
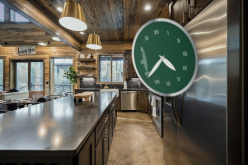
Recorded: 4,39
